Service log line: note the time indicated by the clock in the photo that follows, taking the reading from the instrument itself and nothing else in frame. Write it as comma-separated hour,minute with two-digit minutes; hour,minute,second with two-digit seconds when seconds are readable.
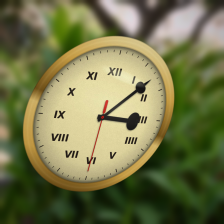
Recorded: 3,07,30
